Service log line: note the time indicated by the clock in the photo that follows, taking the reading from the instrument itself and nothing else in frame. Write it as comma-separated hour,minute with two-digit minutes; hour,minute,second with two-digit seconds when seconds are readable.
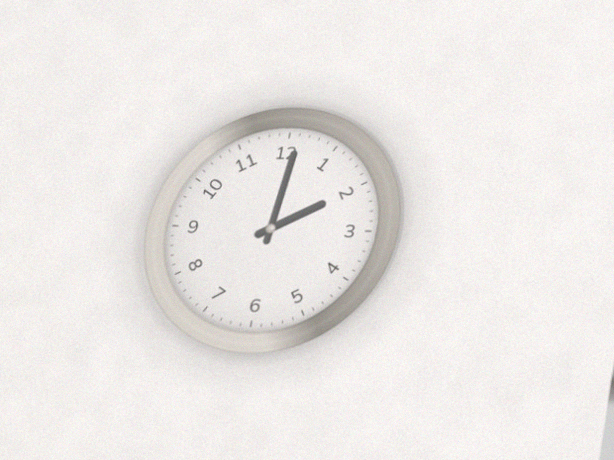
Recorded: 2,01
